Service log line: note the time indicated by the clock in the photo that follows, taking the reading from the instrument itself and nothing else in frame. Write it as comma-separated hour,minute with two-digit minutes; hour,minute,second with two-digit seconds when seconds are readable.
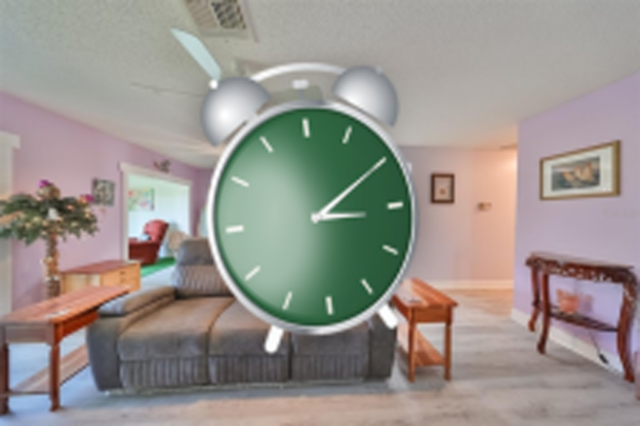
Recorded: 3,10
